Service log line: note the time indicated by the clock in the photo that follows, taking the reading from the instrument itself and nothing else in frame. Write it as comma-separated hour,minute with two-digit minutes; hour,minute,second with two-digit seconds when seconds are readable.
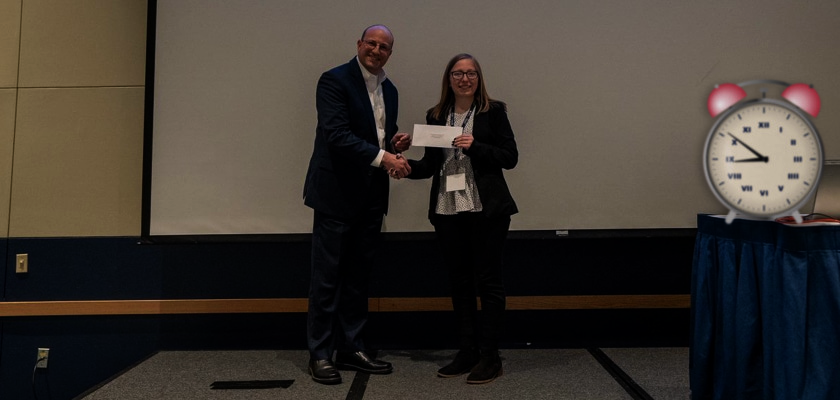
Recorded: 8,51
